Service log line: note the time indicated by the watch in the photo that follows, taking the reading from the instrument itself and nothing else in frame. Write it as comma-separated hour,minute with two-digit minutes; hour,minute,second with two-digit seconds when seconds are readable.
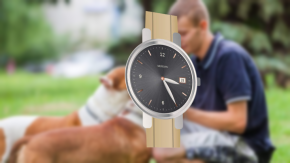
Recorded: 3,25
